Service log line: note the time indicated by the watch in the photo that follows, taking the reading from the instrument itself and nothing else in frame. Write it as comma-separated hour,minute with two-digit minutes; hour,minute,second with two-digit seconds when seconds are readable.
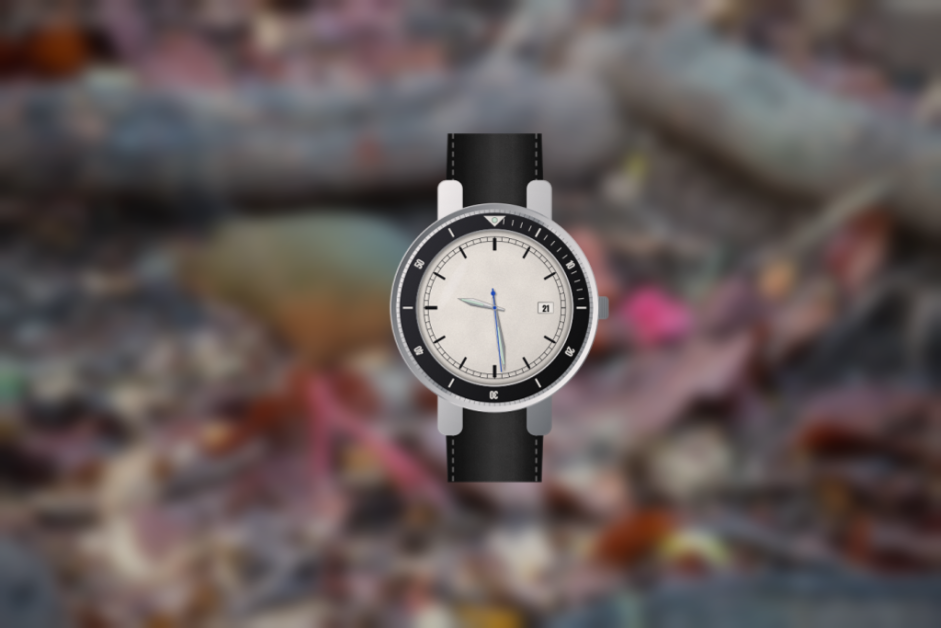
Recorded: 9,28,29
